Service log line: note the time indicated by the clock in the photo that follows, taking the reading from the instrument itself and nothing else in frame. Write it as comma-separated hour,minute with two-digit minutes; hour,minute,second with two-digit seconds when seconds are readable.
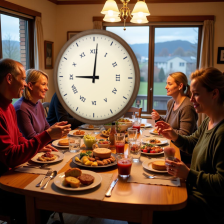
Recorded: 9,01
